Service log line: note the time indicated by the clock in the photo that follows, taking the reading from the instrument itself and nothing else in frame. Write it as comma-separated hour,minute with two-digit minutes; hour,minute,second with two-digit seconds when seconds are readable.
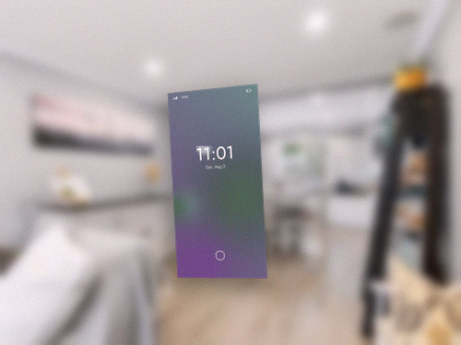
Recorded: 11,01
